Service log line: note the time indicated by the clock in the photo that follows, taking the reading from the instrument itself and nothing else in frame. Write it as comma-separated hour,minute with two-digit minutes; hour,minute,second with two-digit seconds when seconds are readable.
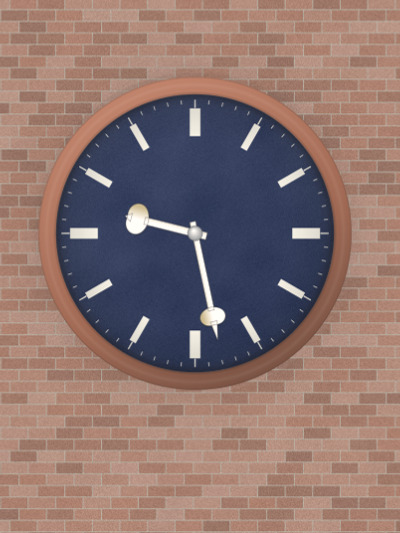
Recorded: 9,28
